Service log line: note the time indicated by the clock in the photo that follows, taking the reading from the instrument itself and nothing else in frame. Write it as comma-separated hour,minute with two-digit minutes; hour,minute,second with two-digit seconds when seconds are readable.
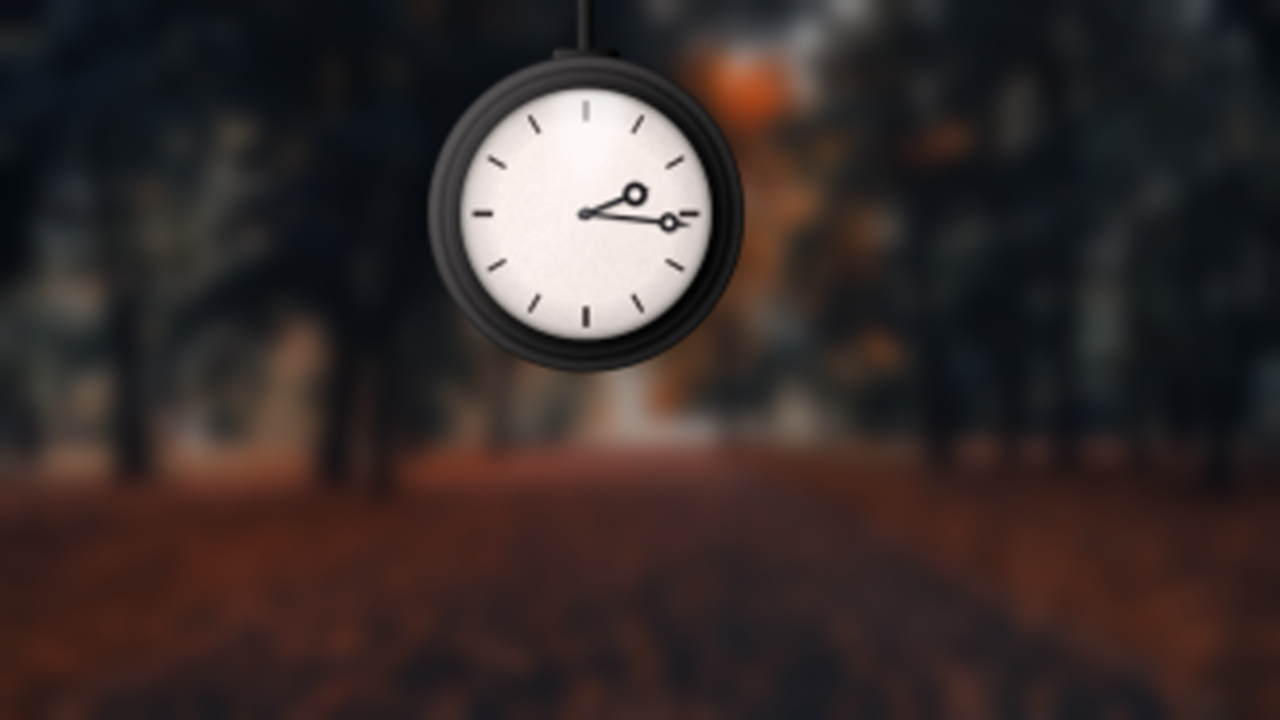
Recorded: 2,16
